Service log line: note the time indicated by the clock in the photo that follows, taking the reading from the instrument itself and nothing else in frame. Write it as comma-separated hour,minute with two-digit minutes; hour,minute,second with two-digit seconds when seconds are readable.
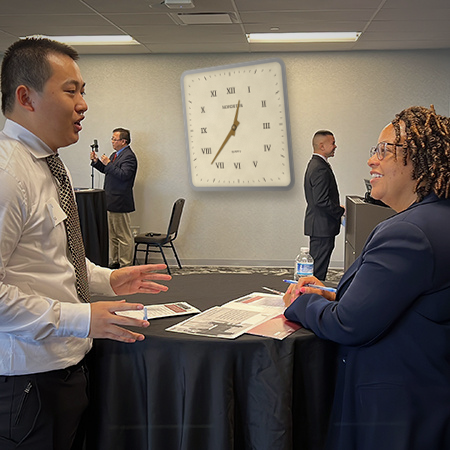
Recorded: 12,37
